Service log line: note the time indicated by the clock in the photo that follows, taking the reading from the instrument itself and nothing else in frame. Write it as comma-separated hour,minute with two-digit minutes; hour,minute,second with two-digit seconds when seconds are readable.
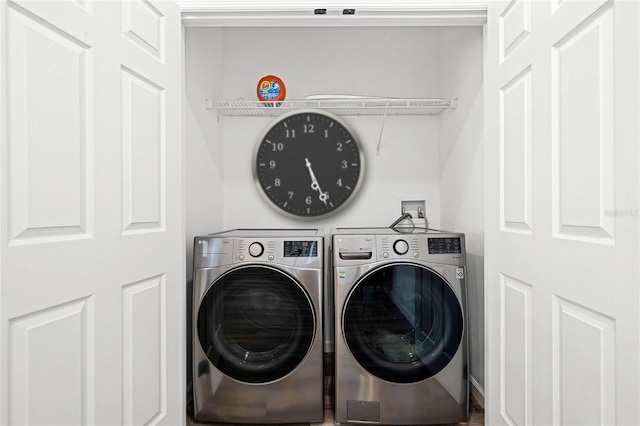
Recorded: 5,26
